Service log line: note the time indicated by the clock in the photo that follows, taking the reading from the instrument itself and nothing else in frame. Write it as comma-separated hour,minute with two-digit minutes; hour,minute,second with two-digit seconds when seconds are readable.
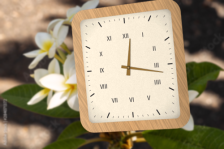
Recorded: 12,17
